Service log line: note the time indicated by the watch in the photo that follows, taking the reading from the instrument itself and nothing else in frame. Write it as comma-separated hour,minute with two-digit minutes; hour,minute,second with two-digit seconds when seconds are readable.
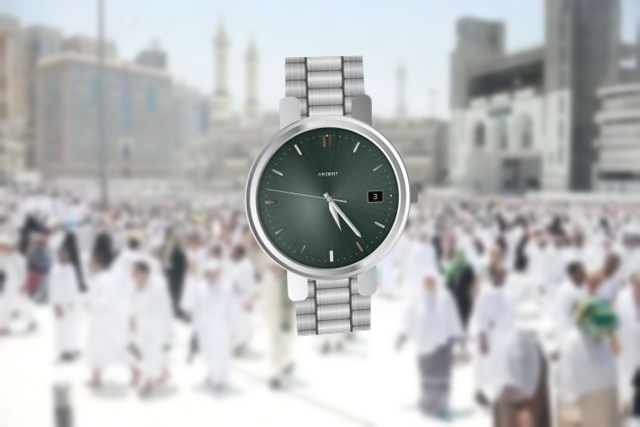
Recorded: 5,23,47
